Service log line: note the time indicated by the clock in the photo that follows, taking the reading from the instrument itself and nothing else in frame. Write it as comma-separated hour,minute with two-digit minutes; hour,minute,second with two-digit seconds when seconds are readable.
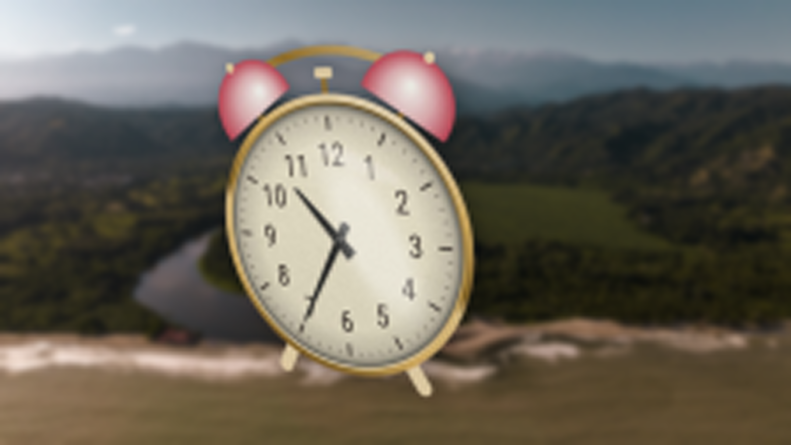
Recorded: 10,35
